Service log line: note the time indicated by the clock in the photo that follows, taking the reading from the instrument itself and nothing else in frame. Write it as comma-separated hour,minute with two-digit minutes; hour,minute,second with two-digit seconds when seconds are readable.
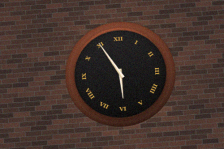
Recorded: 5,55
